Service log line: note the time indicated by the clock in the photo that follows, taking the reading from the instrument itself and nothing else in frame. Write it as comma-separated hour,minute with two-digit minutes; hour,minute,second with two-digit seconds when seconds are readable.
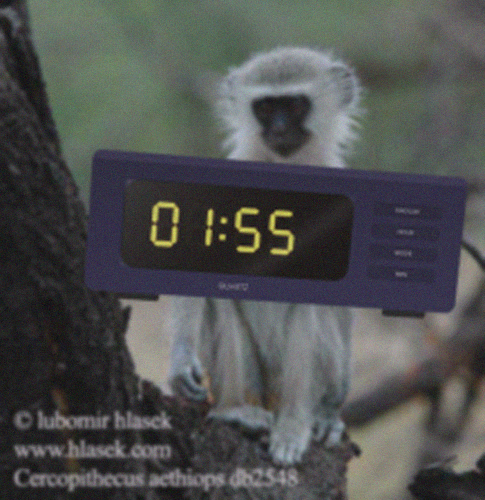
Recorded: 1,55
